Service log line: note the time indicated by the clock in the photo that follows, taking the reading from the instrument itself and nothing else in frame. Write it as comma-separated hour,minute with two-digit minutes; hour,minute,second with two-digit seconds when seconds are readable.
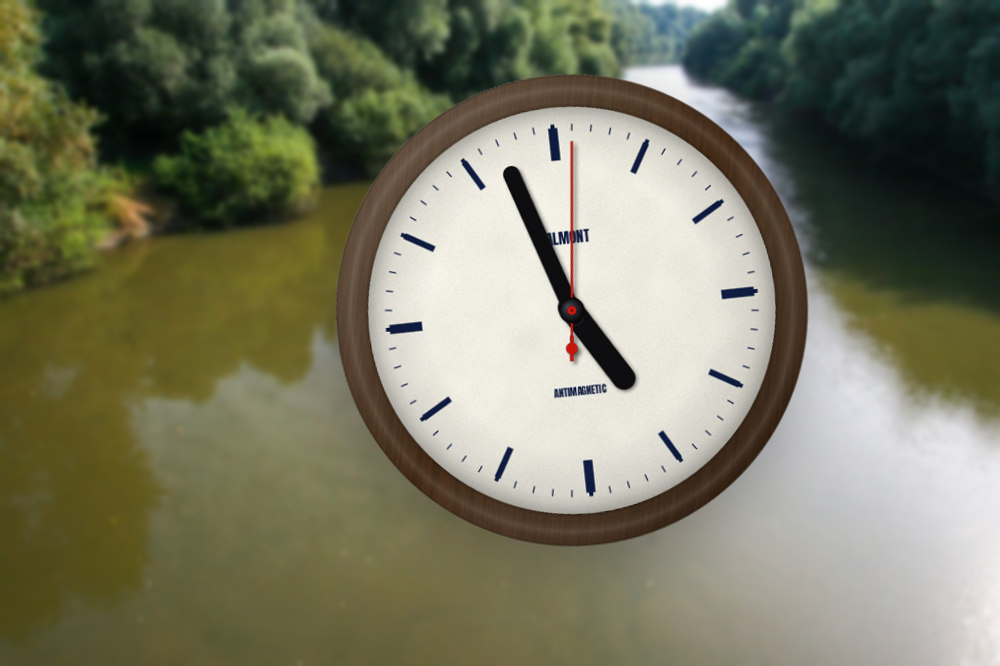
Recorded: 4,57,01
